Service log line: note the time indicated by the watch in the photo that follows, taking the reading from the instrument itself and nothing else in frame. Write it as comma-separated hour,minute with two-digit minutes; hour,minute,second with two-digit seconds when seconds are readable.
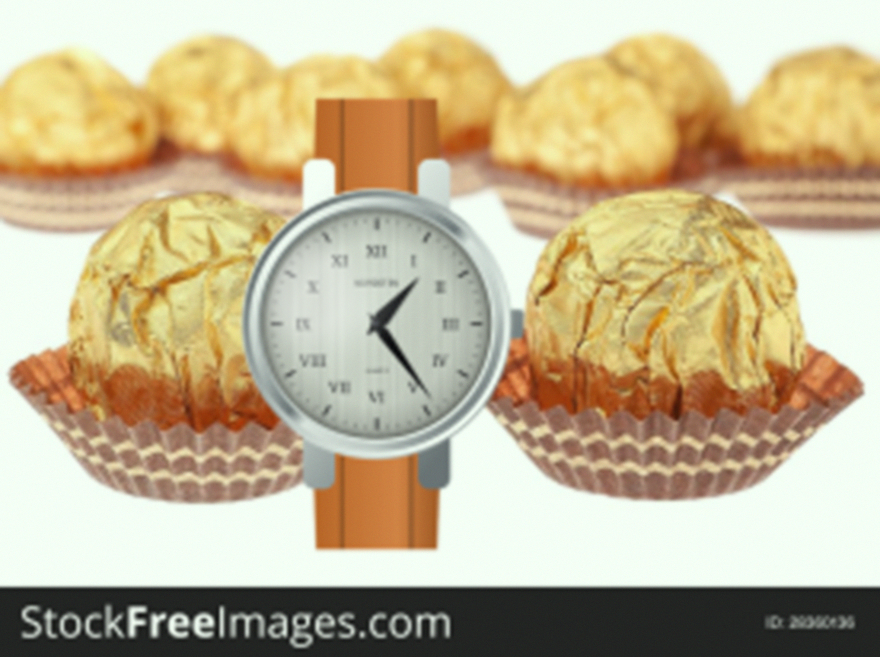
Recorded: 1,24
